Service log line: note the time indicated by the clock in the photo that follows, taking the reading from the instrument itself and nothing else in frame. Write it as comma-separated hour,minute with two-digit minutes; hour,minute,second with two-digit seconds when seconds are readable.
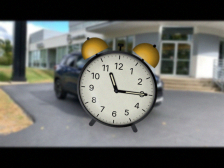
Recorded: 11,15
